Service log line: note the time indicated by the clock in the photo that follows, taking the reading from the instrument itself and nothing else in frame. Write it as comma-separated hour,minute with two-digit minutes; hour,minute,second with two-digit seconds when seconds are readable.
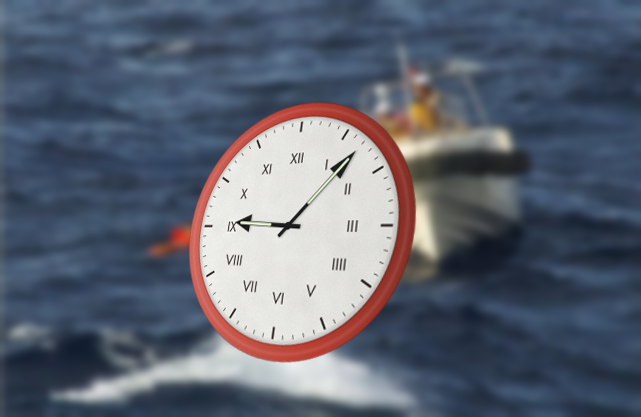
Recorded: 9,07
